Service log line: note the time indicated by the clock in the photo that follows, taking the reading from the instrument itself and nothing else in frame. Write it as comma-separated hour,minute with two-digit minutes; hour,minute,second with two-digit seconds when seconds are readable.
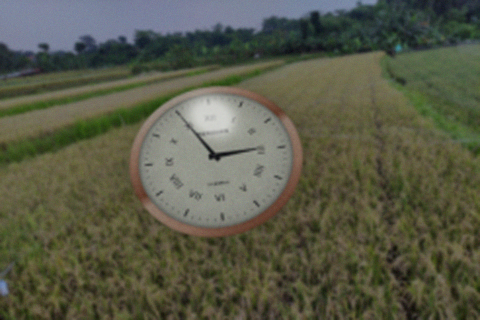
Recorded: 2,55
